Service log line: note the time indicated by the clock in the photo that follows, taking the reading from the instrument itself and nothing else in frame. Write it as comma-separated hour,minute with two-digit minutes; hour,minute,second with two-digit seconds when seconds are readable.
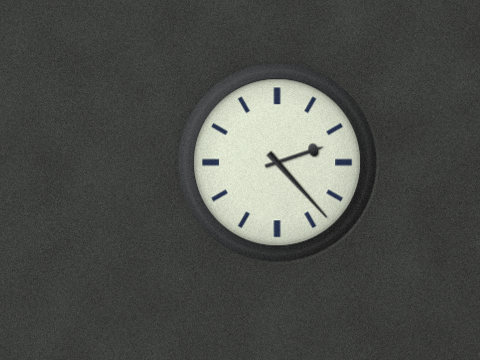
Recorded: 2,23
